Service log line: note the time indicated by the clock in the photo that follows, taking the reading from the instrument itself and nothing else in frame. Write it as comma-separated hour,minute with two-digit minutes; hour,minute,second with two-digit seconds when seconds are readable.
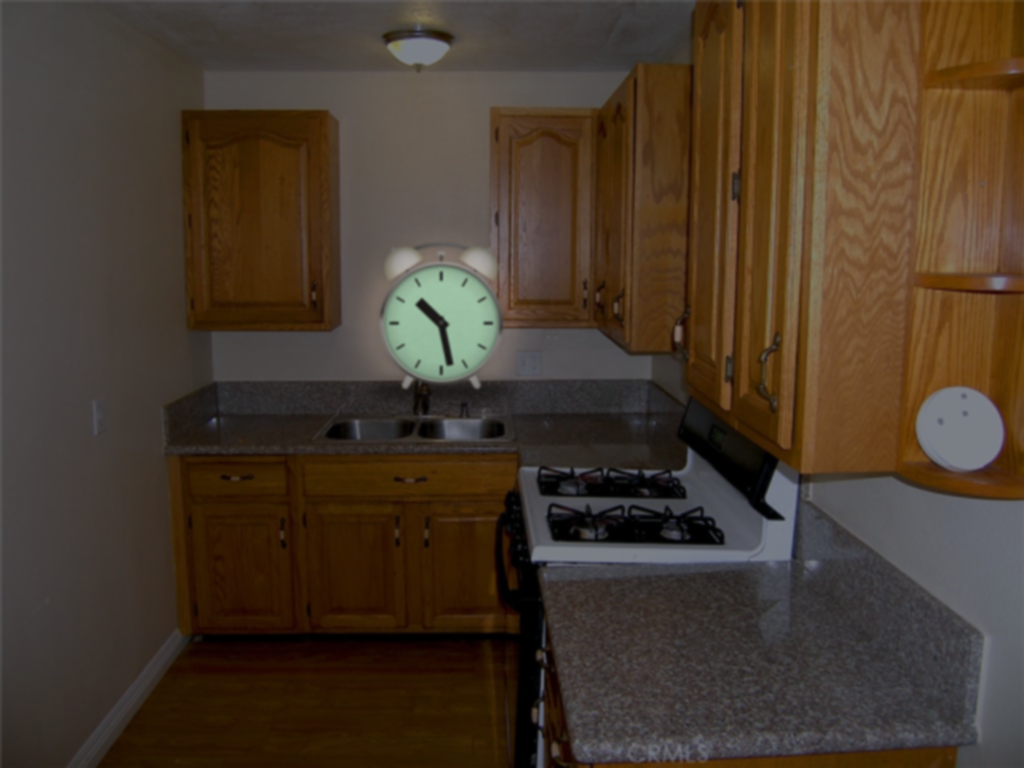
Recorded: 10,28
